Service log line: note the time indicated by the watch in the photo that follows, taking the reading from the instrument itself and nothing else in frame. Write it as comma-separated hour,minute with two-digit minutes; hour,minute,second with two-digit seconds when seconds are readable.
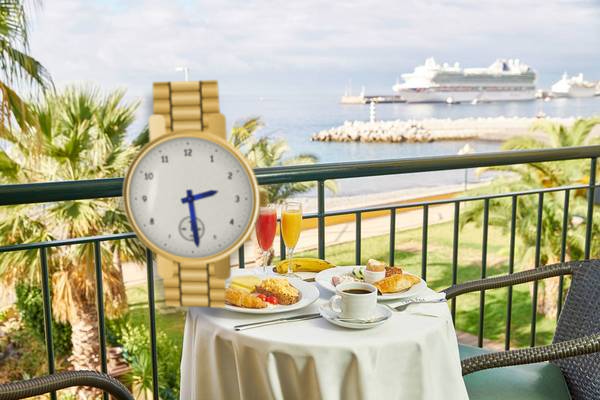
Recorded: 2,29
